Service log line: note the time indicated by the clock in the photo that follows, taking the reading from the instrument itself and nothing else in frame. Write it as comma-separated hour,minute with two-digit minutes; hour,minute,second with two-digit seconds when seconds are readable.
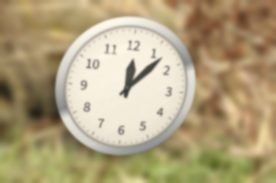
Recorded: 12,07
